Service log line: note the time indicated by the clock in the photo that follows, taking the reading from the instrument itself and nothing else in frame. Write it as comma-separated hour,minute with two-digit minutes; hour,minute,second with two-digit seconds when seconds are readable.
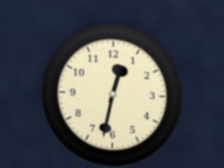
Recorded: 12,32
